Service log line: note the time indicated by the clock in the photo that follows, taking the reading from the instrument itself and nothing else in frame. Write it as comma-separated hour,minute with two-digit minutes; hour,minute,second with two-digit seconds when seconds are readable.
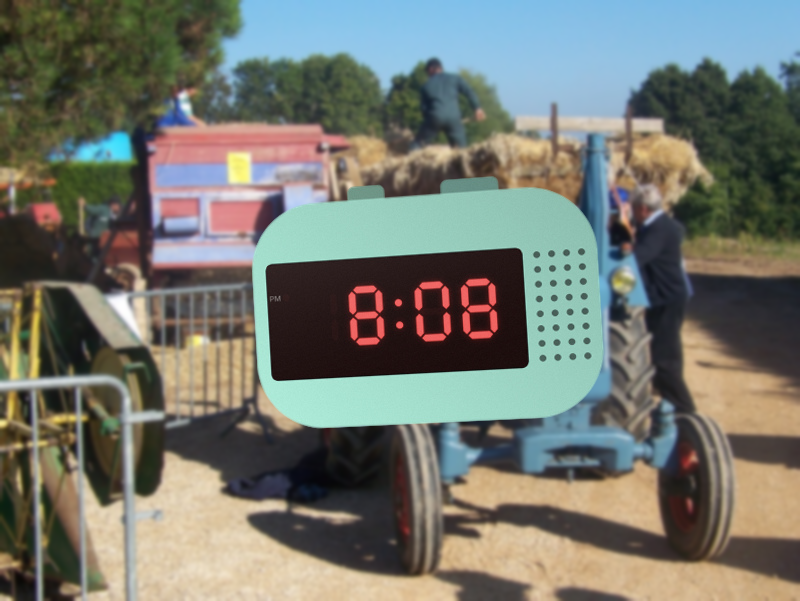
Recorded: 8,08
